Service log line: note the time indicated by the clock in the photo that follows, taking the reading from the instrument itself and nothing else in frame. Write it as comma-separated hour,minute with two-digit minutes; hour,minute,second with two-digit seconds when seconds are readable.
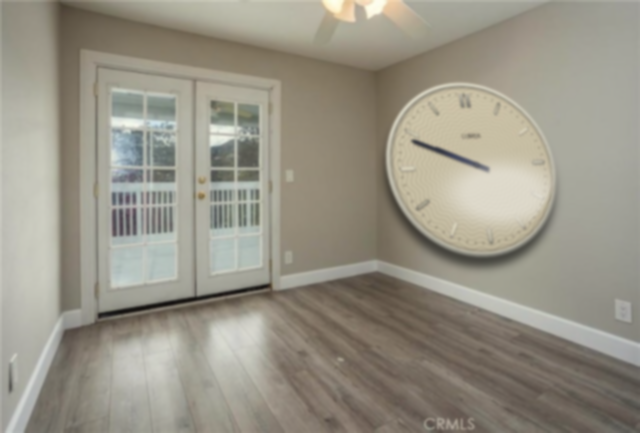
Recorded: 9,49
